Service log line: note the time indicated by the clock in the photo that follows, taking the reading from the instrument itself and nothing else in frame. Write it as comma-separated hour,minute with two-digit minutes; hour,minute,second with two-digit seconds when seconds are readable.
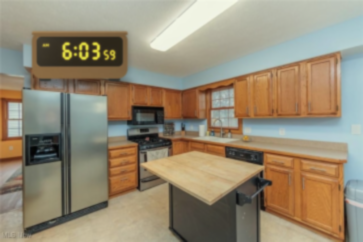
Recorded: 6,03
